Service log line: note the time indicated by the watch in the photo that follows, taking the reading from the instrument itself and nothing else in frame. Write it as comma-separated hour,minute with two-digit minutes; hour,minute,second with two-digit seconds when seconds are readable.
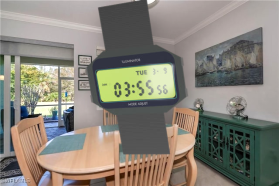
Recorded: 3,55,56
